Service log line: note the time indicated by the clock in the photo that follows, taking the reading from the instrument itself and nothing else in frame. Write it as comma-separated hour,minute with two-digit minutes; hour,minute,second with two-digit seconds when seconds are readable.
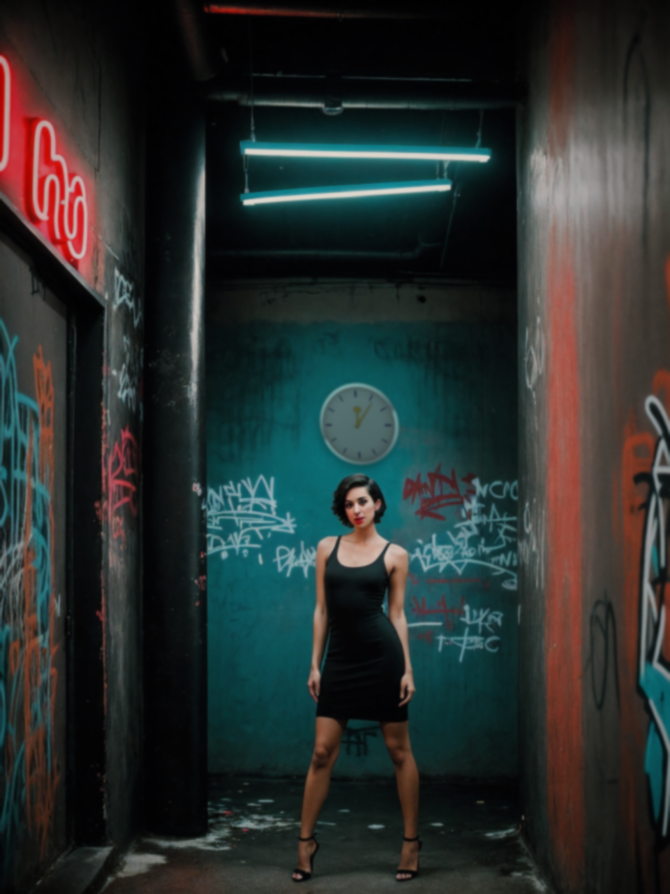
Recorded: 12,06
